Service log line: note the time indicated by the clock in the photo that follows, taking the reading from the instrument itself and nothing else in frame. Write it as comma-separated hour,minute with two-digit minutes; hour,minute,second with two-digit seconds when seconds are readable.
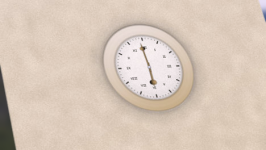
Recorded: 5,59
